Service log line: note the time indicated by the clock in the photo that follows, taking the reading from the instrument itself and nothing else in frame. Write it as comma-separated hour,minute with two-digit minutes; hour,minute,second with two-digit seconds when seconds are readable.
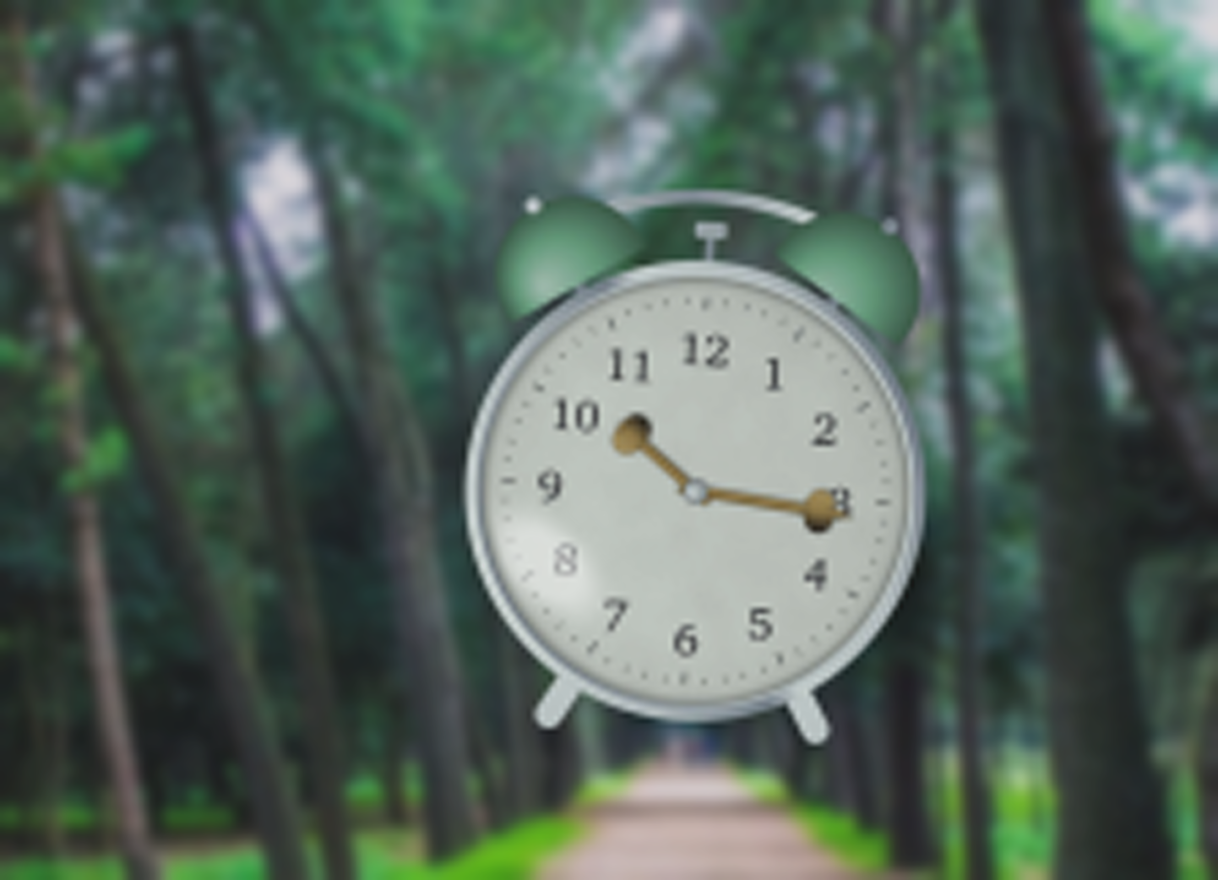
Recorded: 10,16
